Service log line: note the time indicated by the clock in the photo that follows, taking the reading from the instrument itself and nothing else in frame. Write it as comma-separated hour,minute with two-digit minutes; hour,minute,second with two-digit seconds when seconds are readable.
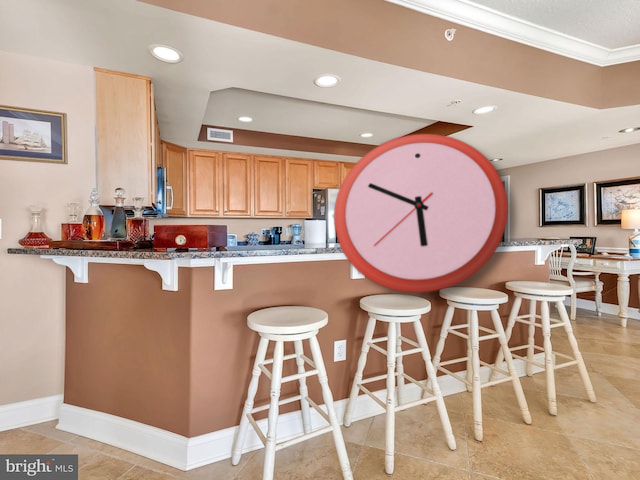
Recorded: 5,49,38
